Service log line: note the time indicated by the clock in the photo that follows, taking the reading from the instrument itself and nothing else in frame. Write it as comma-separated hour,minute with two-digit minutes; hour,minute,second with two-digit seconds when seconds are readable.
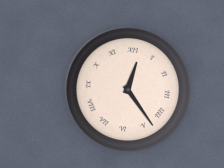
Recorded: 12,23
